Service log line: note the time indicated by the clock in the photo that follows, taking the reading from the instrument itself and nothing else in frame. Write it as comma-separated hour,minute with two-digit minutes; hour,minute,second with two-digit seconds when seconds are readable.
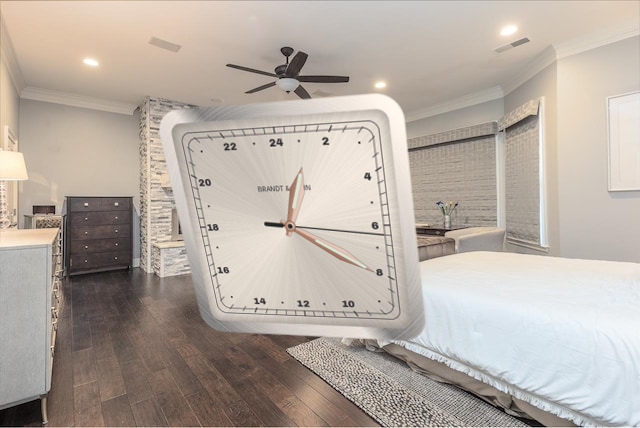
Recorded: 1,20,16
